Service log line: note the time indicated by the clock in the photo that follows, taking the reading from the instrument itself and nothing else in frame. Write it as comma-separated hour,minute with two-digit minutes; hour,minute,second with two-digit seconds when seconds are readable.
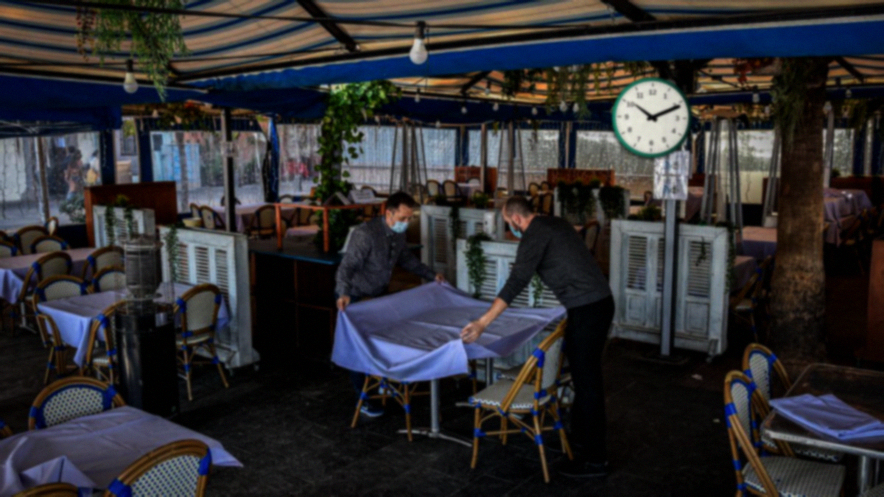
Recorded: 10,11
